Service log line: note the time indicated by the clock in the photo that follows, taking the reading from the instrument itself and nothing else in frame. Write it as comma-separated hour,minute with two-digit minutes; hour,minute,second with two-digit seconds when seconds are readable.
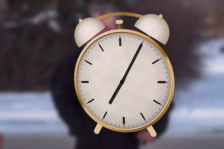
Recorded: 7,05
